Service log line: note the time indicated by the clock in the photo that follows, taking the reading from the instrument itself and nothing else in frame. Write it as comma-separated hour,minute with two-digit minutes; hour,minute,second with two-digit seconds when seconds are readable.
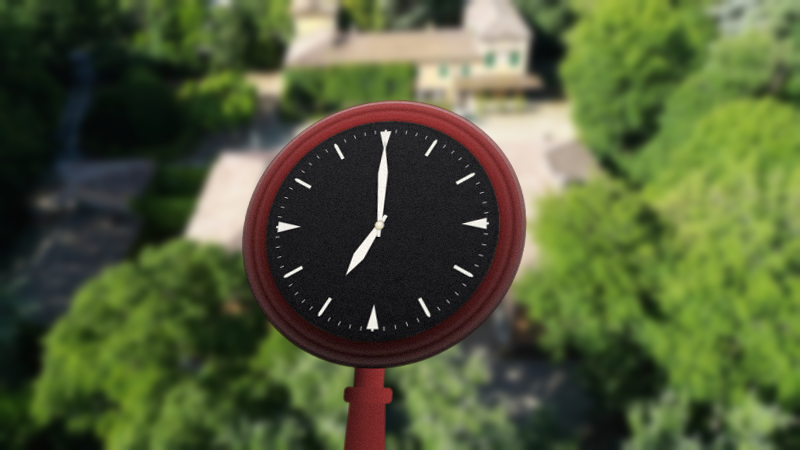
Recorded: 7,00
